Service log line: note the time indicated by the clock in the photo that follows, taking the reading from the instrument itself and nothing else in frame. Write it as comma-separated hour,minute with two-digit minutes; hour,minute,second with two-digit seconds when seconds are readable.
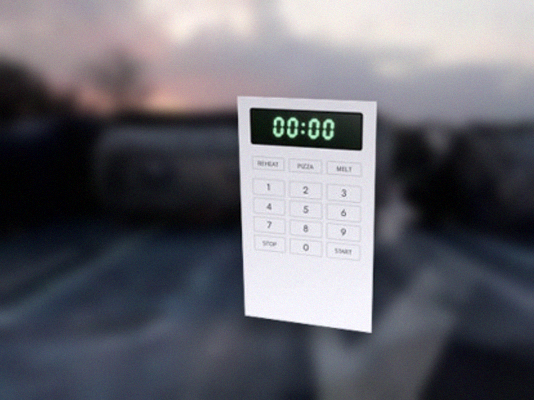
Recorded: 0,00
